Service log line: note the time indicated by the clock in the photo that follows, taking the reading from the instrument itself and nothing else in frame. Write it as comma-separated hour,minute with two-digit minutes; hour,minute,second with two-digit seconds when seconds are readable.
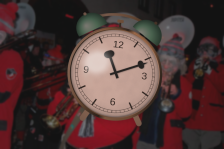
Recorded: 11,11
